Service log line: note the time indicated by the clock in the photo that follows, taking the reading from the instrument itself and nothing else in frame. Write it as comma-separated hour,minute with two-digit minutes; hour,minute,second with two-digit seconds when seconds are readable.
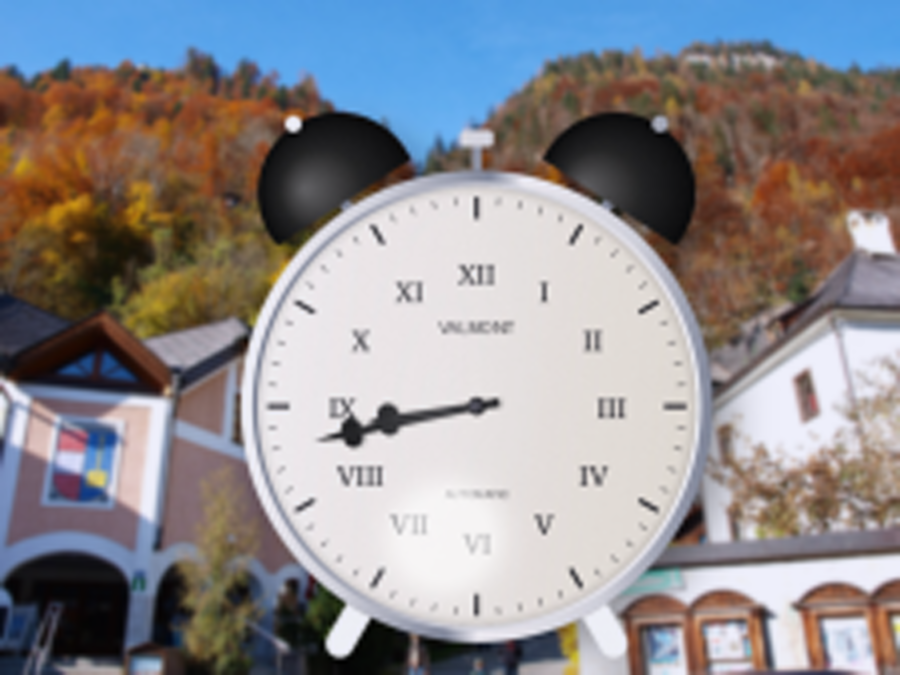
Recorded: 8,43
